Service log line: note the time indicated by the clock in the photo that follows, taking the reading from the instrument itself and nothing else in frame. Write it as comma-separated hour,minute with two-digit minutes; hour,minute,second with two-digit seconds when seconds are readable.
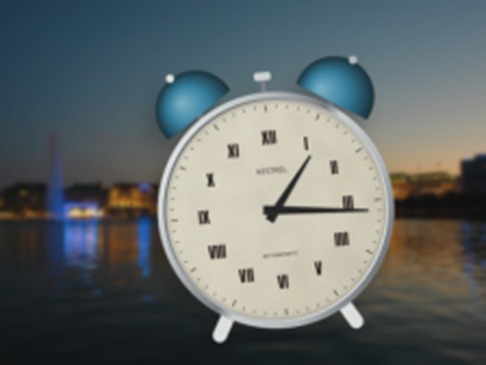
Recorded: 1,16
